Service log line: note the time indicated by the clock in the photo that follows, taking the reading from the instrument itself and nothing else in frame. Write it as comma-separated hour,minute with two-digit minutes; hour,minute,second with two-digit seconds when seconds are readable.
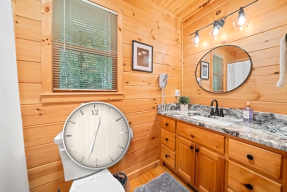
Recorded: 12,33
